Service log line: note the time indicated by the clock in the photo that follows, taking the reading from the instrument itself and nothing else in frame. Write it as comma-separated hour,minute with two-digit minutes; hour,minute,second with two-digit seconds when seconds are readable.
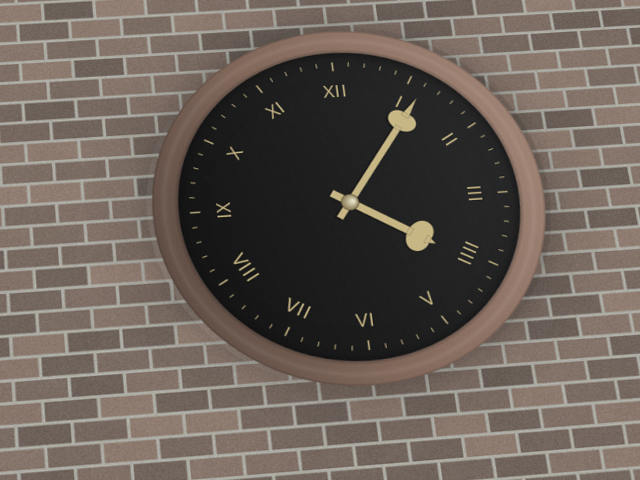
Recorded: 4,06
